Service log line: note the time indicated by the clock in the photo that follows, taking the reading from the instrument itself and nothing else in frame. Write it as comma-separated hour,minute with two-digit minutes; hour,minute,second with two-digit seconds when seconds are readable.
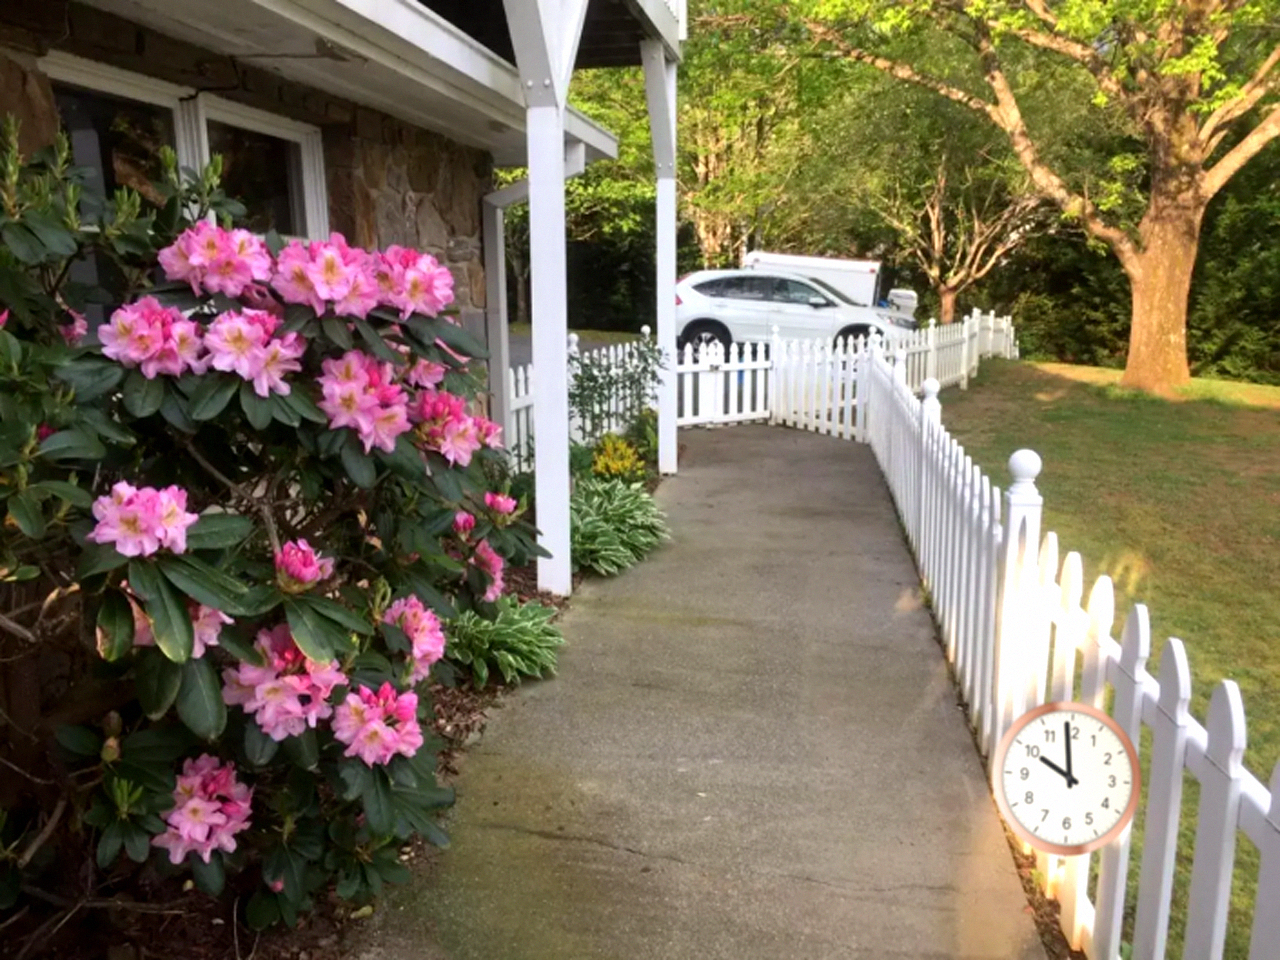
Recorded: 9,59
